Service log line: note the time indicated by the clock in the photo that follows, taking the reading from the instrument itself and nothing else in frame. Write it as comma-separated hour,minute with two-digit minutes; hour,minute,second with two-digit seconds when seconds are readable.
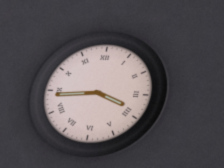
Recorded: 3,44
